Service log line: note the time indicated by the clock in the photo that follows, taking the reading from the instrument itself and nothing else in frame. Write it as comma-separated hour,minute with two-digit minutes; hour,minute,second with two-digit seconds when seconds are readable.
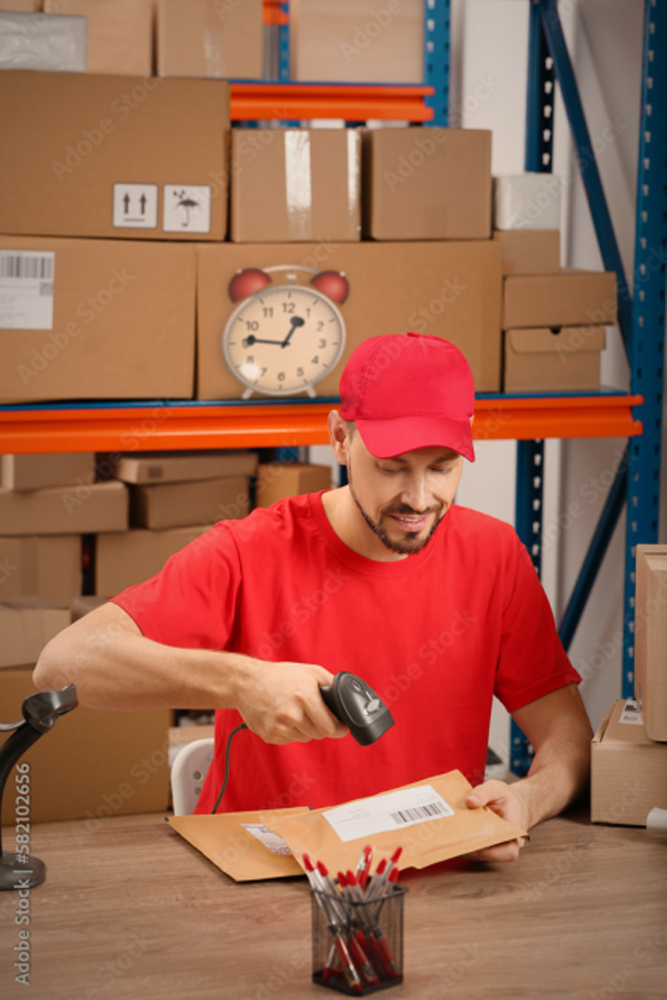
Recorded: 12,46
